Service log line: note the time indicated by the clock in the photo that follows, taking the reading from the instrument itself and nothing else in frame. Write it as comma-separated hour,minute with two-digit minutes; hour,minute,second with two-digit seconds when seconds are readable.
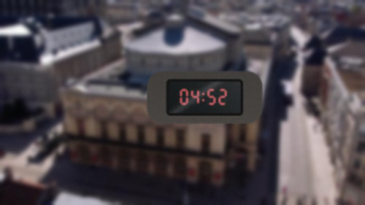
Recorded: 4,52
